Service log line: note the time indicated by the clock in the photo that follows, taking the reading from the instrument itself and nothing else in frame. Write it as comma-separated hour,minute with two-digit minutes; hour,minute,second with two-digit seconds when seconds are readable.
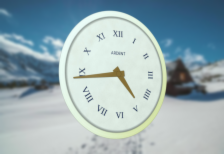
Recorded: 4,44
